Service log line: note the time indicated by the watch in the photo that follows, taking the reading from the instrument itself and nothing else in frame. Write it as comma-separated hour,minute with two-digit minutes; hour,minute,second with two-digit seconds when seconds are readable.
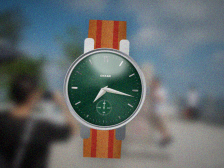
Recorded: 7,17
